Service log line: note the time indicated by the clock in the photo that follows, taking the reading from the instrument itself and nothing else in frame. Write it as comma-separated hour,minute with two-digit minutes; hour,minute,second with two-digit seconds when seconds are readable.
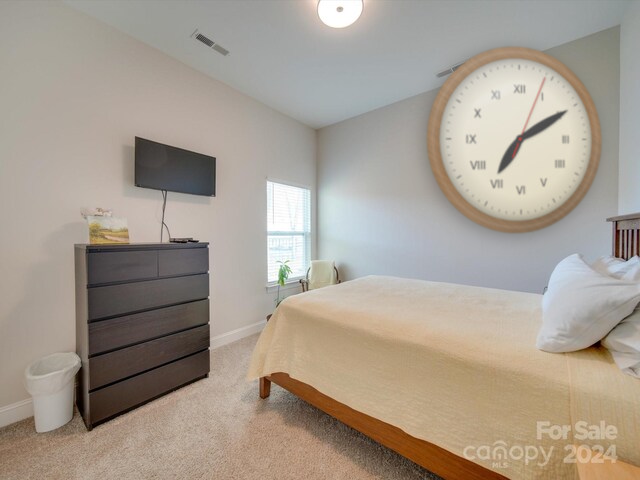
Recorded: 7,10,04
